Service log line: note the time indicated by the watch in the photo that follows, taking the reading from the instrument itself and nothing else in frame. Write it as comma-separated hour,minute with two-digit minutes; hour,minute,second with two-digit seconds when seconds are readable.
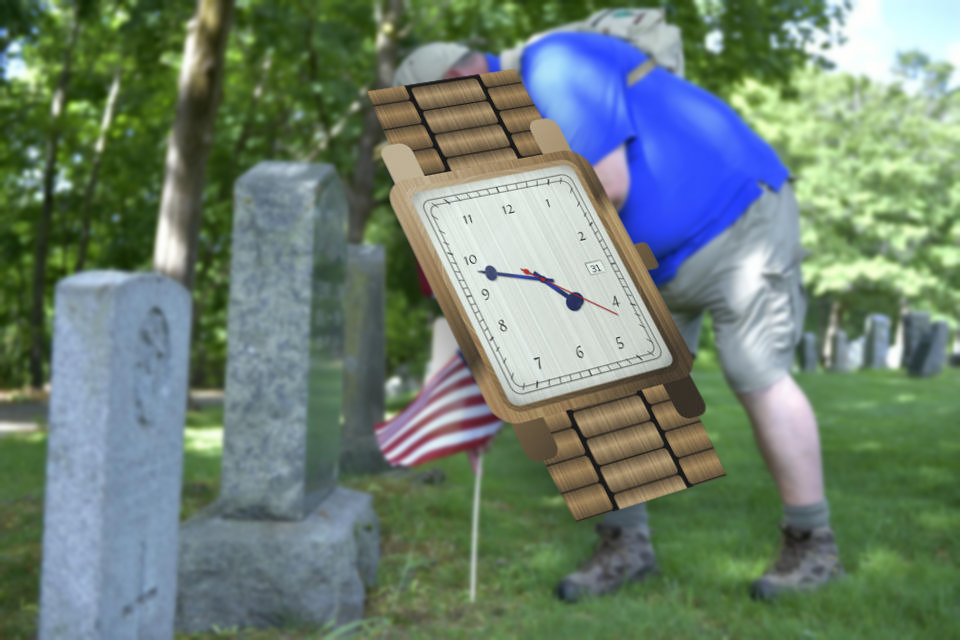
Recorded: 4,48,22
